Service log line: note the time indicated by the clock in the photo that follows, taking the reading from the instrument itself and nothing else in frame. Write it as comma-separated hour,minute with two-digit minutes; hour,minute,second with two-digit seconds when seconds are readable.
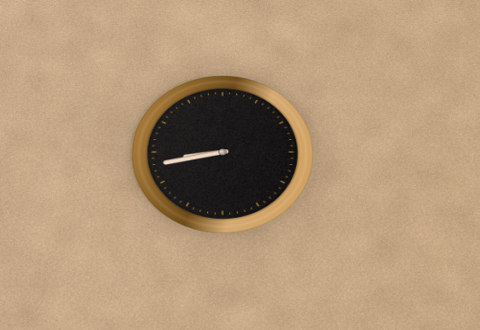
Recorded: 8,43
